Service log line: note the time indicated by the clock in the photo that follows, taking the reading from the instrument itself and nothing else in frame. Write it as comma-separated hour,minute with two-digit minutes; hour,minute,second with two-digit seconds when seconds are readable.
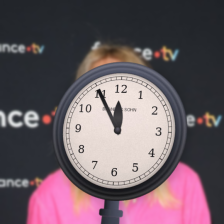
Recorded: 11,55
